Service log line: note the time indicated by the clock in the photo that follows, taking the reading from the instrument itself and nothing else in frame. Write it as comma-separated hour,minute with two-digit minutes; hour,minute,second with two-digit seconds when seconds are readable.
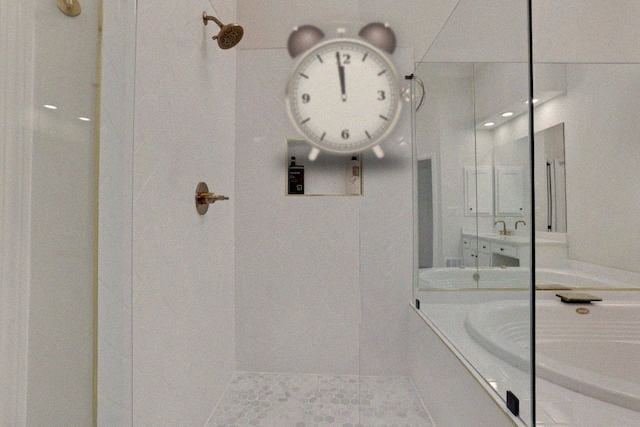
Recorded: 11,59
